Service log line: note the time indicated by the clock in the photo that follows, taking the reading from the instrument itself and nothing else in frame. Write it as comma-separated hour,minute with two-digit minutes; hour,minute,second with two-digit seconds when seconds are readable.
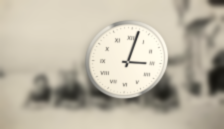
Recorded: 3,02
